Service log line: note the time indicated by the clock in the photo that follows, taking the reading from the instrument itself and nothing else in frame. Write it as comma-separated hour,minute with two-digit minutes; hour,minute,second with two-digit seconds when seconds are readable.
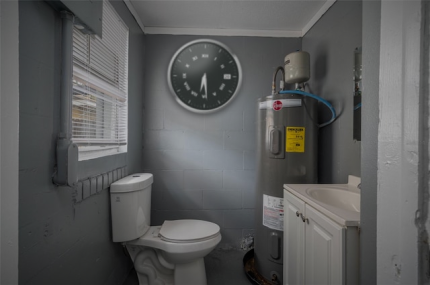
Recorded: 6,29
